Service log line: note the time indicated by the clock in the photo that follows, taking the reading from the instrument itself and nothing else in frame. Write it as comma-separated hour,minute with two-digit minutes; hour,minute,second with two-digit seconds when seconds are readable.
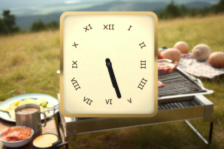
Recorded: 5,27
